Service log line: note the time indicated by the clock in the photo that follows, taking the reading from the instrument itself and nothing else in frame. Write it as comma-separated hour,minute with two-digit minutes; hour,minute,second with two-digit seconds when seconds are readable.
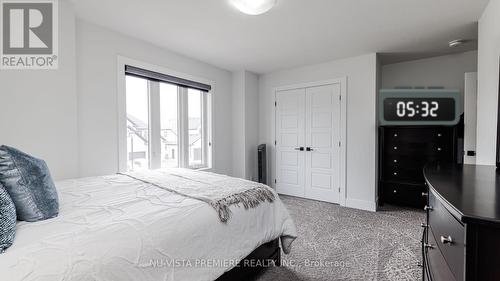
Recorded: 5,32
